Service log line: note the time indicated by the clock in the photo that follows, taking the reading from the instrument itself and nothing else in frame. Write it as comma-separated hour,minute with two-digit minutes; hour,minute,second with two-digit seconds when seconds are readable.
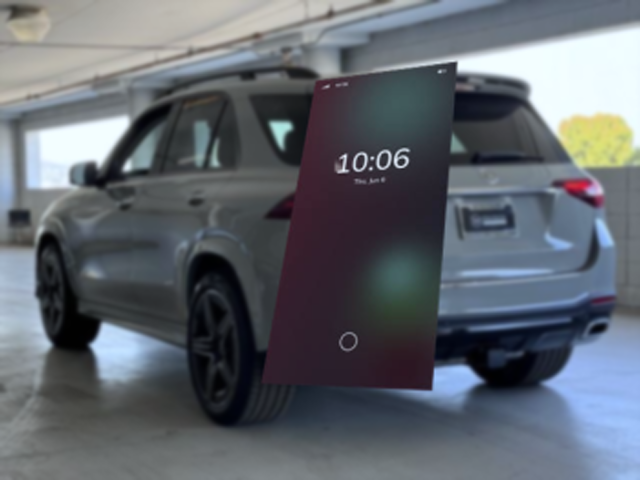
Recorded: 10,06
